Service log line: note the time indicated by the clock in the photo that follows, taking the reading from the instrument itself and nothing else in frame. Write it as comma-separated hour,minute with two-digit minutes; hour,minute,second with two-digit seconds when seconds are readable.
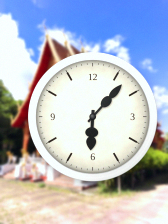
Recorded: 6,07
